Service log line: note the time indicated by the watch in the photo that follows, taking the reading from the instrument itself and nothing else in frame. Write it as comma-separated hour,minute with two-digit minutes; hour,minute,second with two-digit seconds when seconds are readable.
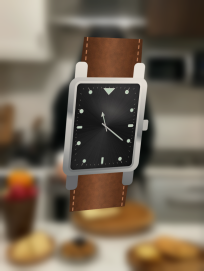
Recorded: 11,21
